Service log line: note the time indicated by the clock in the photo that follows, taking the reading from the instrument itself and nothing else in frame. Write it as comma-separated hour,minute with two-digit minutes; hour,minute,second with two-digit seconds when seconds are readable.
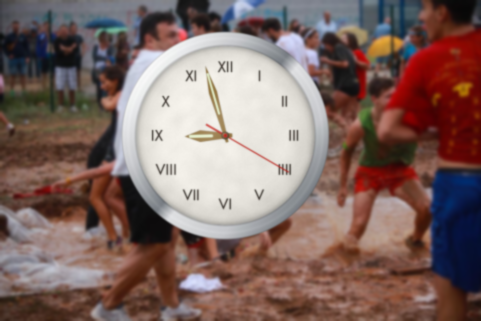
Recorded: 8,57,20
